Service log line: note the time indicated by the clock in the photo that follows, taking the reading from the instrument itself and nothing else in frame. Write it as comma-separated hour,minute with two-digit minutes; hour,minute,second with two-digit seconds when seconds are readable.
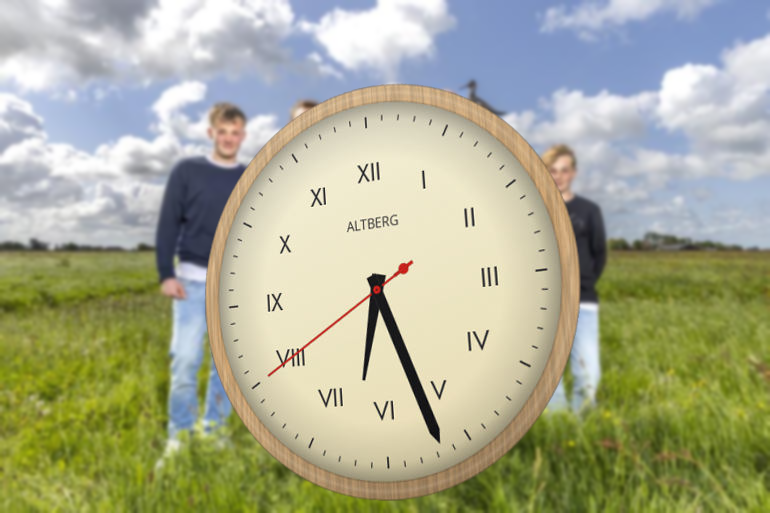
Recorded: 6,26,40
